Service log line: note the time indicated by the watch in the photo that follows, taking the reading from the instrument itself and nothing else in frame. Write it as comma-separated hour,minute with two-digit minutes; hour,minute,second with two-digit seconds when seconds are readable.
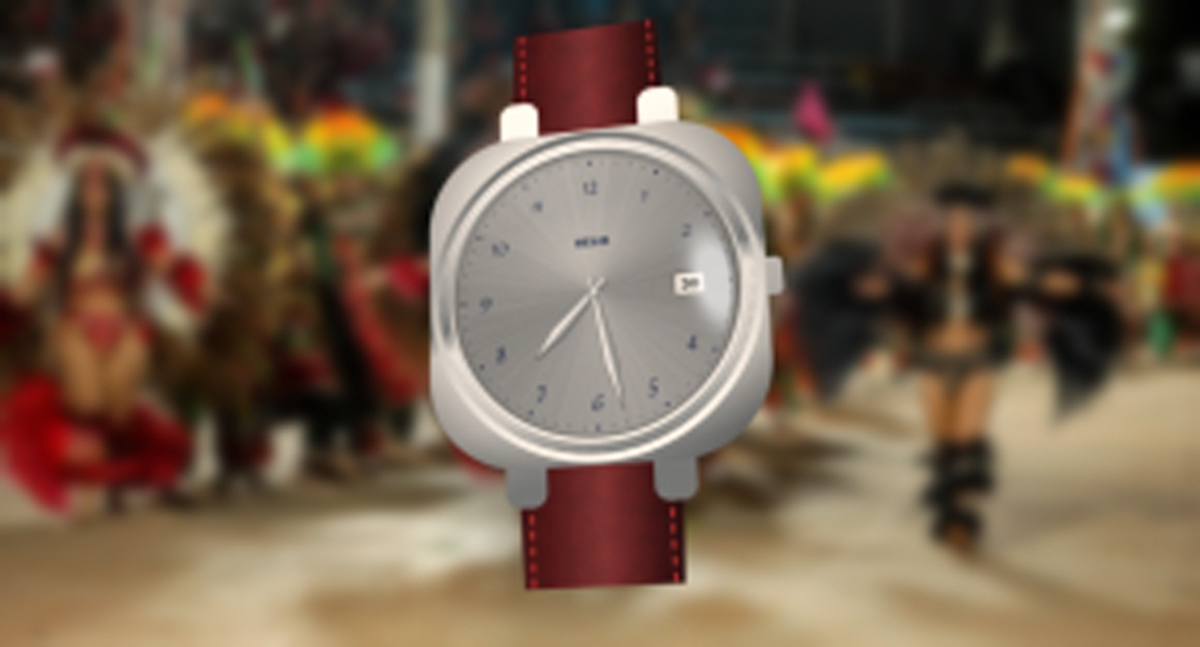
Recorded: 7,28
